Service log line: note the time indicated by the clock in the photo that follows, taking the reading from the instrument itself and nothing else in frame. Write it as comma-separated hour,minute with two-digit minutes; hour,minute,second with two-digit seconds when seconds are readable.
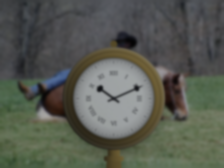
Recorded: 10,11
